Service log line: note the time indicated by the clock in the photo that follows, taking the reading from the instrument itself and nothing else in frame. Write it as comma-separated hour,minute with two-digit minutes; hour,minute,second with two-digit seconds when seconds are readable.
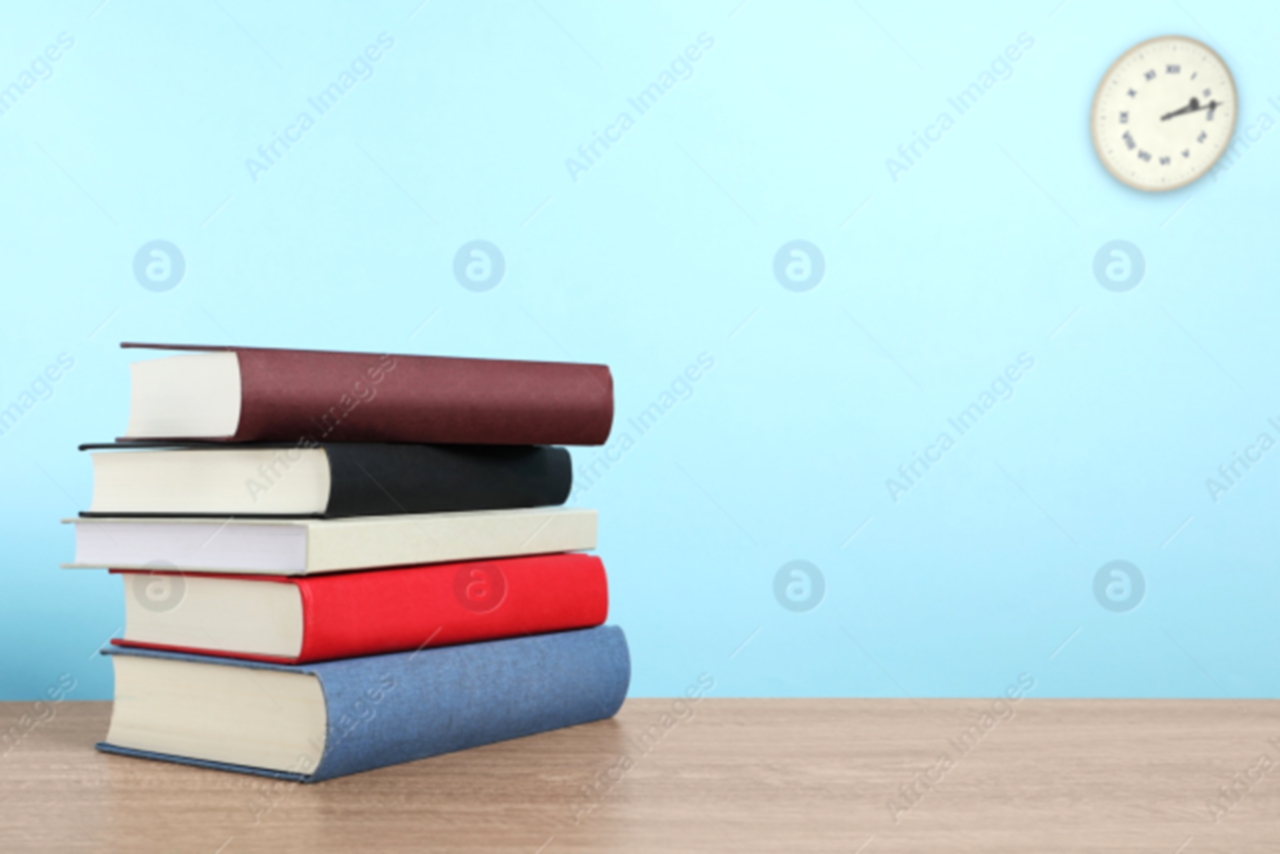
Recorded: 2,13
